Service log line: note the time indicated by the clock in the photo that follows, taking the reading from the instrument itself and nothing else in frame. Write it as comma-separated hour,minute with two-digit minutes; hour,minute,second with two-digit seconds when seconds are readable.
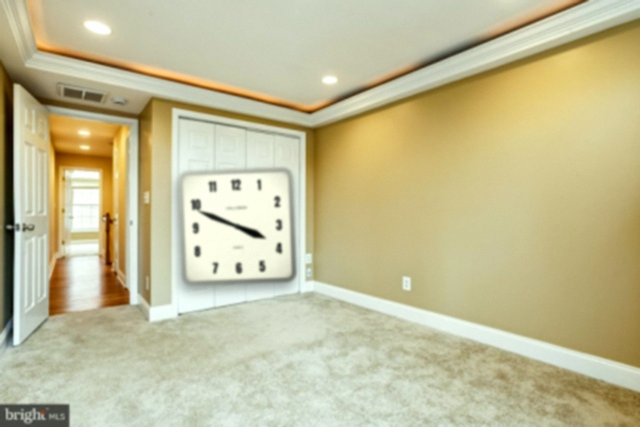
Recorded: 3,49
